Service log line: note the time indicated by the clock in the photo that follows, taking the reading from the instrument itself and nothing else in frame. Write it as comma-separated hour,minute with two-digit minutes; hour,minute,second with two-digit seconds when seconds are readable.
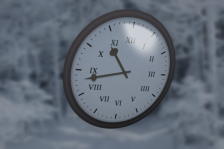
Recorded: 10,43
